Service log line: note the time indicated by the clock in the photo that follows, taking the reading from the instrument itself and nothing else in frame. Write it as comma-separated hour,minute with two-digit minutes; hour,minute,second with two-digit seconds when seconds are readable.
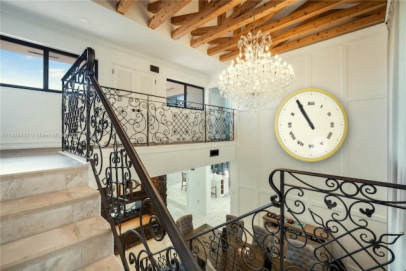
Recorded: 10,55
